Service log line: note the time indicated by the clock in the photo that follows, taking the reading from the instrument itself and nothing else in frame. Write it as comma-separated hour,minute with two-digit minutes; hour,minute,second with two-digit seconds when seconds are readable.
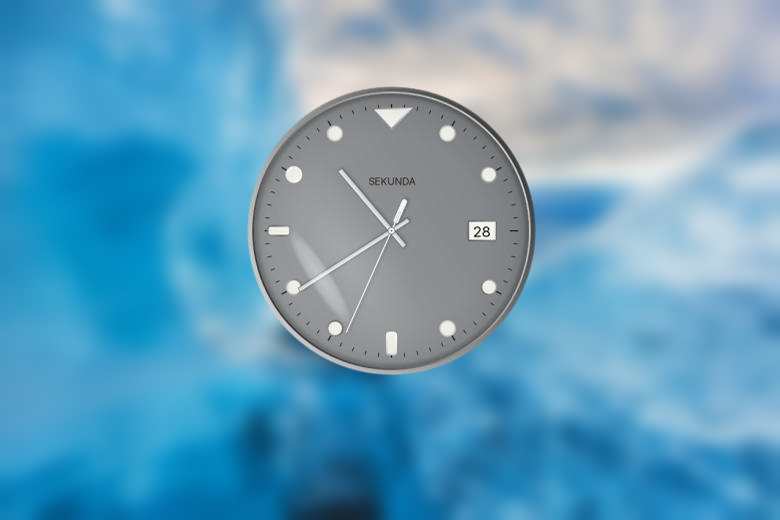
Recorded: 10,39,34
